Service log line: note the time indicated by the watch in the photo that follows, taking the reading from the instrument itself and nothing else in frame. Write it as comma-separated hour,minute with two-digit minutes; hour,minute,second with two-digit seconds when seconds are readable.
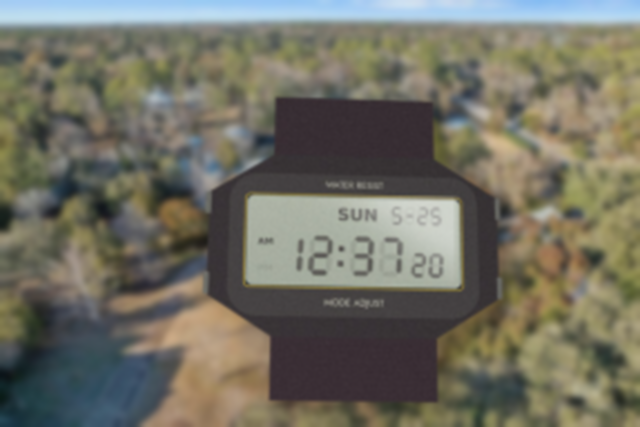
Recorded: 12,37,20
